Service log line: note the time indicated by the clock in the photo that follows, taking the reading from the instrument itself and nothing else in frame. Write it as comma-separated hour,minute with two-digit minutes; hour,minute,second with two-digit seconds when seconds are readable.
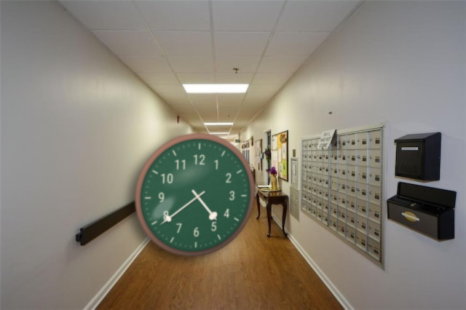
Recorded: 4,39
